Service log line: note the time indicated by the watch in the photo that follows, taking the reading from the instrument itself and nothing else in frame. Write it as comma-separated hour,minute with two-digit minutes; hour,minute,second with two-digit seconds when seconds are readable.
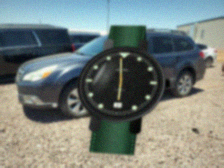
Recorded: 5,59
